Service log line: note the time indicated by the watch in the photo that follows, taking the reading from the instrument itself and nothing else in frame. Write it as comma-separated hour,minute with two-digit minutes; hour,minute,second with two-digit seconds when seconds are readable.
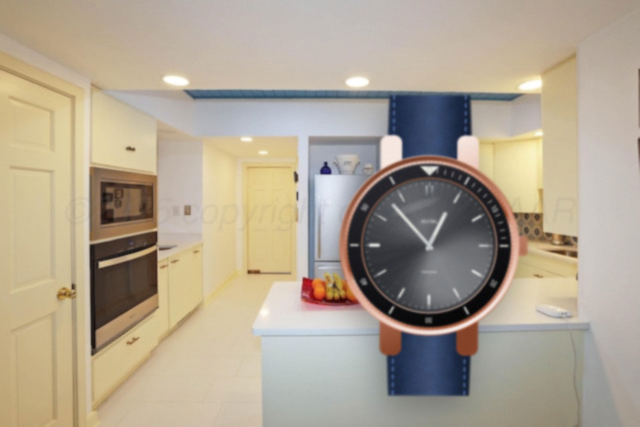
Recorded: 12,53
